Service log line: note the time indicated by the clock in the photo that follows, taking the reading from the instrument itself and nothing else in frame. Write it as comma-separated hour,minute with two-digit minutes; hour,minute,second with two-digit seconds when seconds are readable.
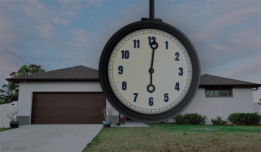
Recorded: 6,01
